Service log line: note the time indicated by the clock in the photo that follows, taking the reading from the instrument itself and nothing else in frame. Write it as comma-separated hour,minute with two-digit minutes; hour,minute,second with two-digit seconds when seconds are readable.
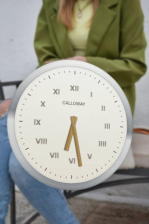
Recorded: 6,28
